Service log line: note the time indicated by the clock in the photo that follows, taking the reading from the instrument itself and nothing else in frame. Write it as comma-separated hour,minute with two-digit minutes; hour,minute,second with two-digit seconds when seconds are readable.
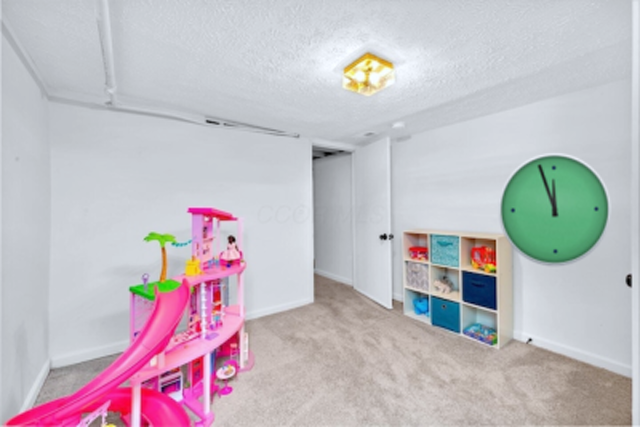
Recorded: 11,57
